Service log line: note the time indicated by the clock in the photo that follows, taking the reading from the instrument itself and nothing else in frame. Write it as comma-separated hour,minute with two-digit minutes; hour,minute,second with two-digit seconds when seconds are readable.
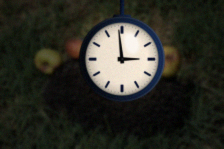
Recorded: 2,59
